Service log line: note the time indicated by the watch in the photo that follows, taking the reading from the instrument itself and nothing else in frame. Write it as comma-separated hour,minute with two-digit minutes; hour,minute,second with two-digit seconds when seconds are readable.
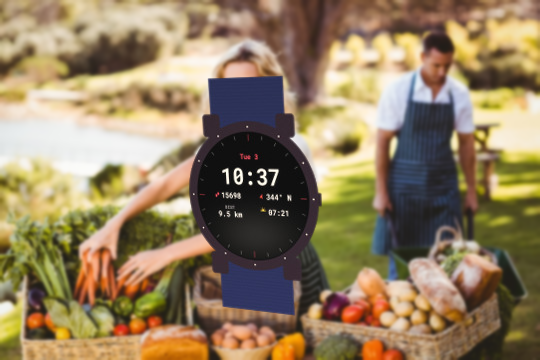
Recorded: 10,37
